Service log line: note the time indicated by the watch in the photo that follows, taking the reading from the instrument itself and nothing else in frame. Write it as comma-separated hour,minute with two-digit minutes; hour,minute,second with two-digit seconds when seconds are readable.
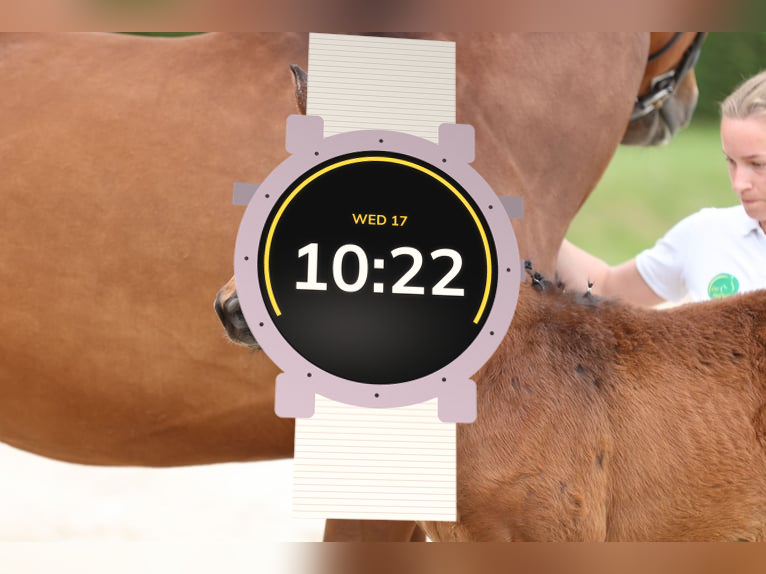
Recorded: 10,22
